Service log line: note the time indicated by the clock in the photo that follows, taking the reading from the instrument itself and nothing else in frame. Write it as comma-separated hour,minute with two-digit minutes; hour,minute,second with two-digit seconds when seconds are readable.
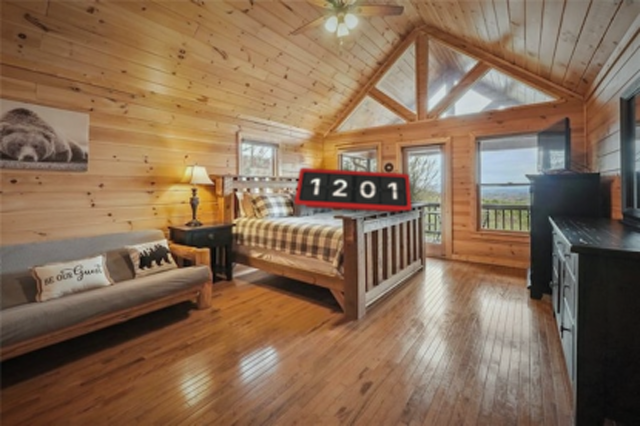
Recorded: 12,01
